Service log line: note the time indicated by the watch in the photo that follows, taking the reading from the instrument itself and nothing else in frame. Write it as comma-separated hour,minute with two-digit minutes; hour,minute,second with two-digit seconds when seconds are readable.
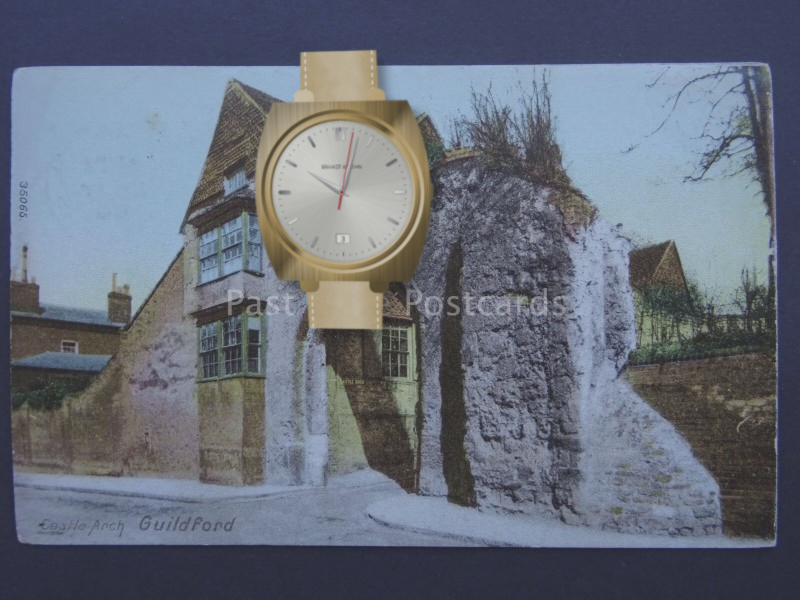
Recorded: 10,03,02
